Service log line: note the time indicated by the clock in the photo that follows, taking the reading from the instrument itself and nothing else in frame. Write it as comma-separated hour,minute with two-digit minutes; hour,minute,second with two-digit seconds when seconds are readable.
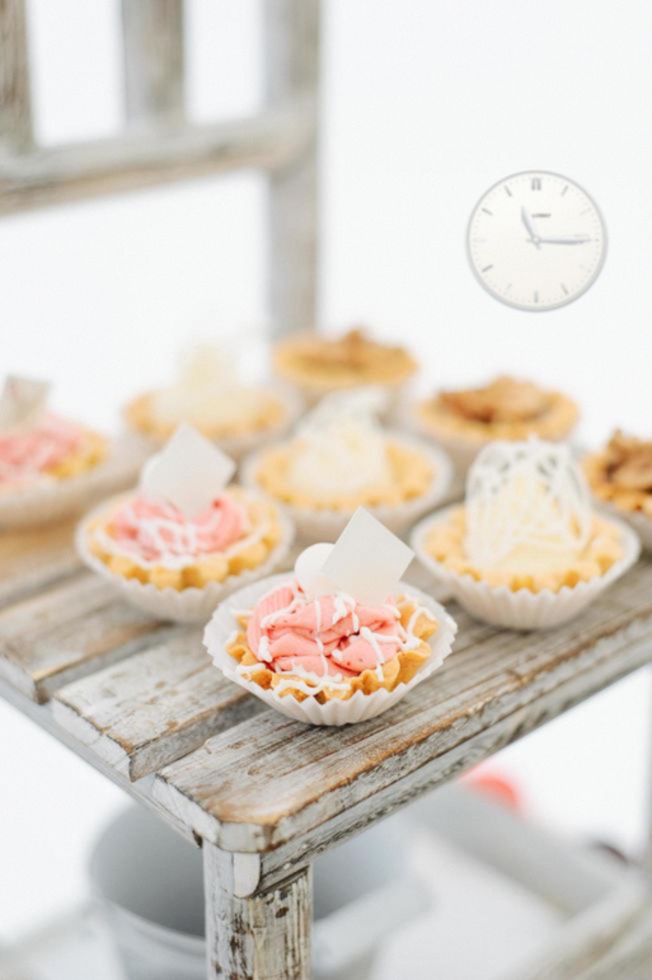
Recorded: 11,15
